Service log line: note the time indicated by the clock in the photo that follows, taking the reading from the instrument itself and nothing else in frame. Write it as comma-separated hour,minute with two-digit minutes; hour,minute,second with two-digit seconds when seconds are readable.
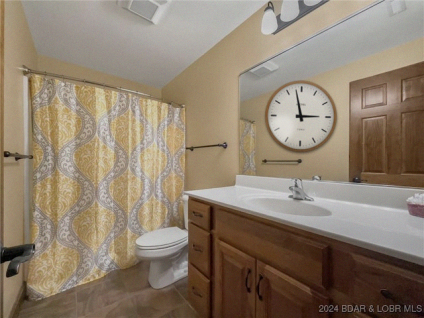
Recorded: 2,58
